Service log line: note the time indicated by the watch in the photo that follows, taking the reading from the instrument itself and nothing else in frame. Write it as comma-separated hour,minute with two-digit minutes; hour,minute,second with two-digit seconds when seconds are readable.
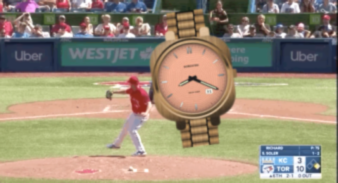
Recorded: 8,20
